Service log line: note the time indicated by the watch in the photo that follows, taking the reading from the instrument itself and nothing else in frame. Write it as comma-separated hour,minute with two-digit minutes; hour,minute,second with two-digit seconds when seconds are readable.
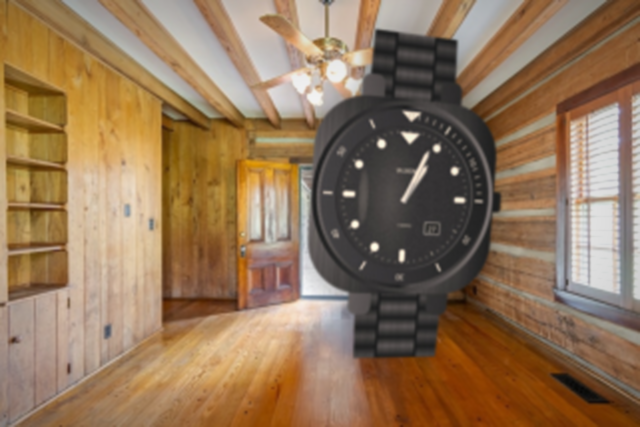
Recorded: 1,04
